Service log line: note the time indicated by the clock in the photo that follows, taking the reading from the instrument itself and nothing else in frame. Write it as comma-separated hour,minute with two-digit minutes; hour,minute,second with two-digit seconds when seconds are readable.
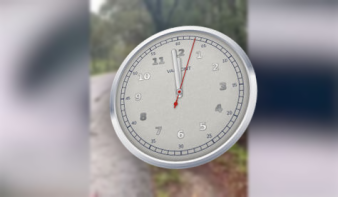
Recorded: 11,59,03
